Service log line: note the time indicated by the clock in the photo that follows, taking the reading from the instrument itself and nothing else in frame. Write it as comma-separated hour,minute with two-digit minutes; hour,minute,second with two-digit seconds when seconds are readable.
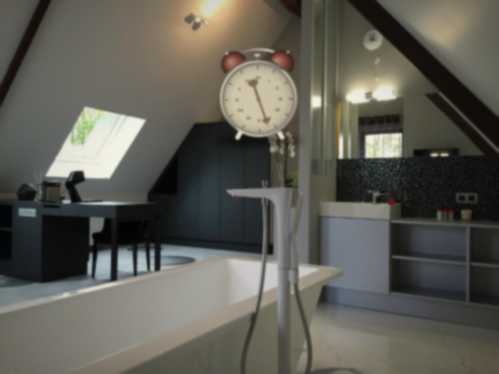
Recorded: 11,27
